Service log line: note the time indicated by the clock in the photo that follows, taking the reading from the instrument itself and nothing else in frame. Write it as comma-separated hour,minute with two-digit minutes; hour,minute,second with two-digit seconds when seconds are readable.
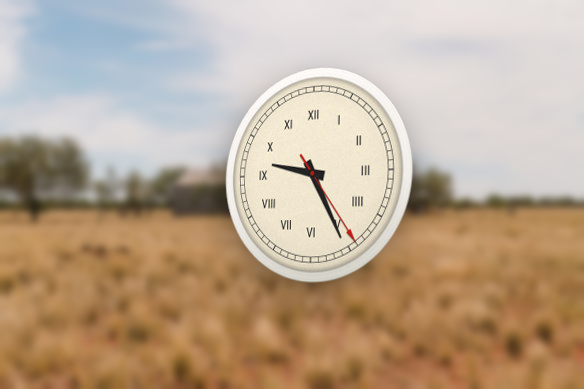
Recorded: 9,25,24
